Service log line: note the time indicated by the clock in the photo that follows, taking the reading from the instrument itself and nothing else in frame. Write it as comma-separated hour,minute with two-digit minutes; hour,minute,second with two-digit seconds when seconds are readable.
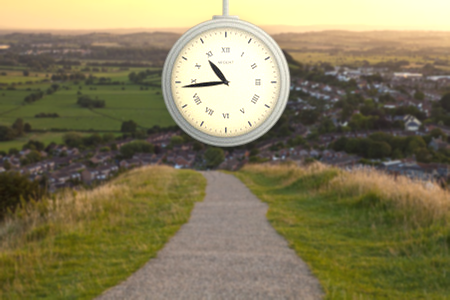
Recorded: 10,44
